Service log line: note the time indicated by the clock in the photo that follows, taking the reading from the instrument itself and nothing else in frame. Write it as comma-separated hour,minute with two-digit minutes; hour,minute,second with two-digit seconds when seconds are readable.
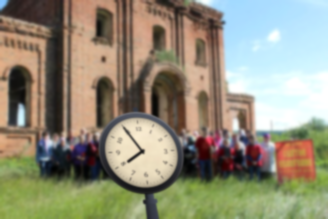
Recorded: 7,55
